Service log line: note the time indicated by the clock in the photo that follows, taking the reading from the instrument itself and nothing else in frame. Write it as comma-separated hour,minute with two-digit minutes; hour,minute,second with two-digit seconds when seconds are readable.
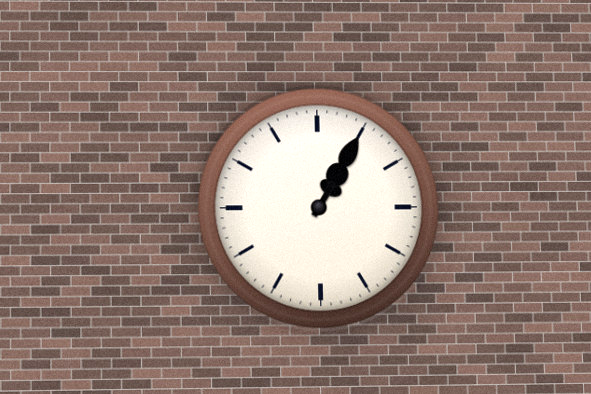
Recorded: 1,05
